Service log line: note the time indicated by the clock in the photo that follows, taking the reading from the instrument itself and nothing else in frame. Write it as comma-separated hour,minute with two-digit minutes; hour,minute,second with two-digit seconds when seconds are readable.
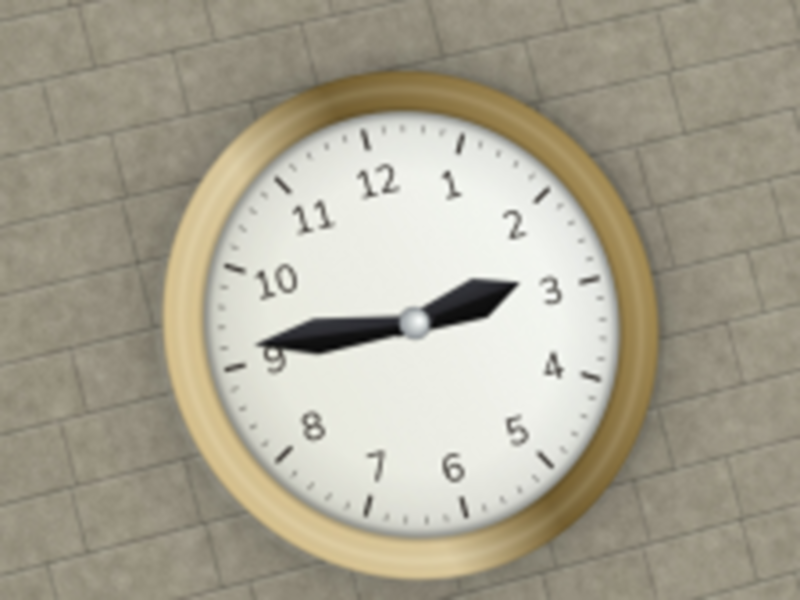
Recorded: 2,46
